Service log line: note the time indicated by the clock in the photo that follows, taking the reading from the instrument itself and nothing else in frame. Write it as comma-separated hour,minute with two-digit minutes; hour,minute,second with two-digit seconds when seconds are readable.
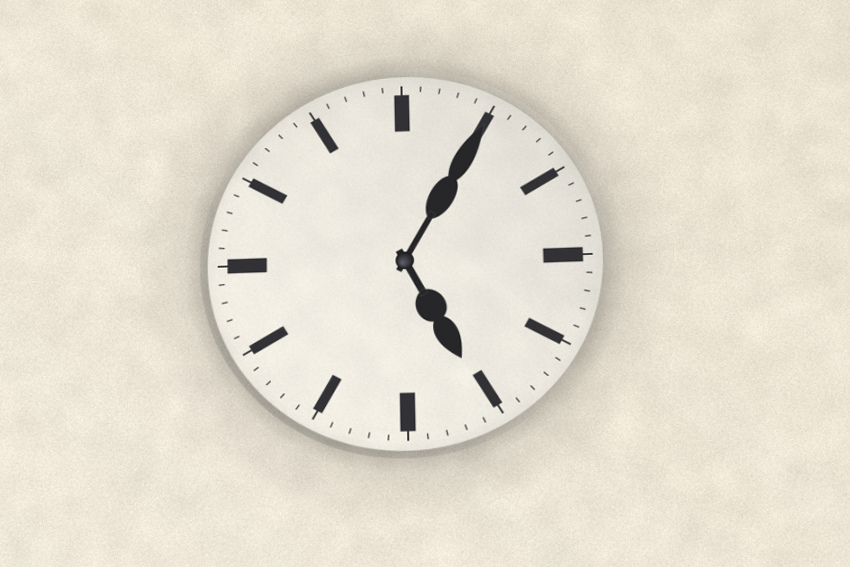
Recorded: 5,05
